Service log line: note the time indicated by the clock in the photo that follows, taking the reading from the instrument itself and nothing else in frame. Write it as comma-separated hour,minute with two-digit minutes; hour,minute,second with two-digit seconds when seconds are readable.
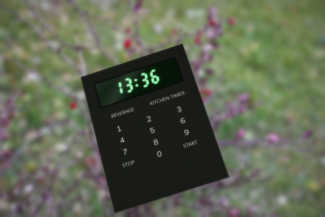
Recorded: 13,36
